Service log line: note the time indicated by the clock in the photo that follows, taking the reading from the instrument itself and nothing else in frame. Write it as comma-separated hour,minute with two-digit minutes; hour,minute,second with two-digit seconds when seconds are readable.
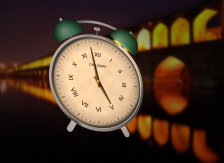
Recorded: 4,58
